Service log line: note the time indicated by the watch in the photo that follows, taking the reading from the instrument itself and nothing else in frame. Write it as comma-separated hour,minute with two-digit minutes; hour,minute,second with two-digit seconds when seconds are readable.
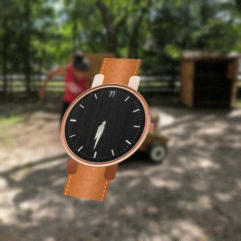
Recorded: 6,31
